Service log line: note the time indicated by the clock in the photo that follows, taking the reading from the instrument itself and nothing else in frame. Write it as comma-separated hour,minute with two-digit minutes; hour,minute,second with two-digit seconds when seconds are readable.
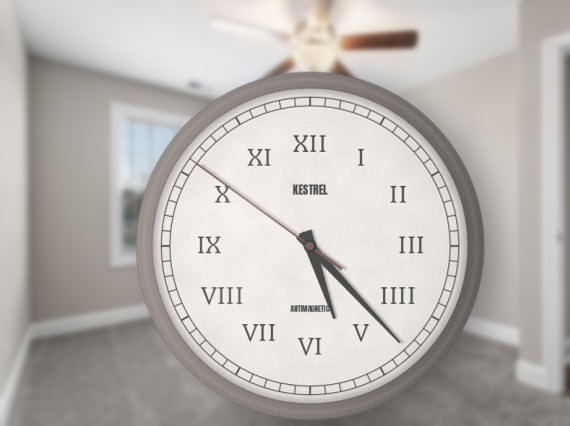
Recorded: 5,22,51
